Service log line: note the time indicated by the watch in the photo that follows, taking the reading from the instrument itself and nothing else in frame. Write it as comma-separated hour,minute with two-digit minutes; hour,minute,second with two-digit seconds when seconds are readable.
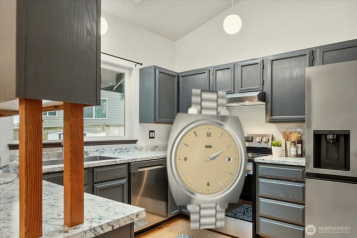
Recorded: 2,10
